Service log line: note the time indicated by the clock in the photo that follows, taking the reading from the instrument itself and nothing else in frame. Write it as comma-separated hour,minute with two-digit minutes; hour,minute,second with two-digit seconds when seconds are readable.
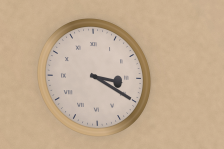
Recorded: 3,20
